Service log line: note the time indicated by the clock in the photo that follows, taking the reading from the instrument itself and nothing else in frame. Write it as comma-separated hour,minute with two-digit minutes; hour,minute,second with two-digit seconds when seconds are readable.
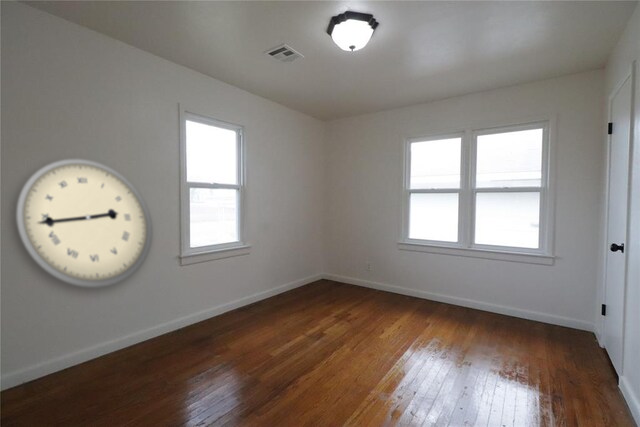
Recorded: 2,44
